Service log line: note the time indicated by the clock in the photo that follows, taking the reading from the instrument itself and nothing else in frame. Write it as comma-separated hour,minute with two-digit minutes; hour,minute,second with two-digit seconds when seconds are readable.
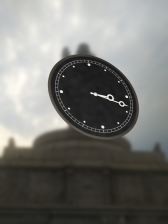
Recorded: 3,18
